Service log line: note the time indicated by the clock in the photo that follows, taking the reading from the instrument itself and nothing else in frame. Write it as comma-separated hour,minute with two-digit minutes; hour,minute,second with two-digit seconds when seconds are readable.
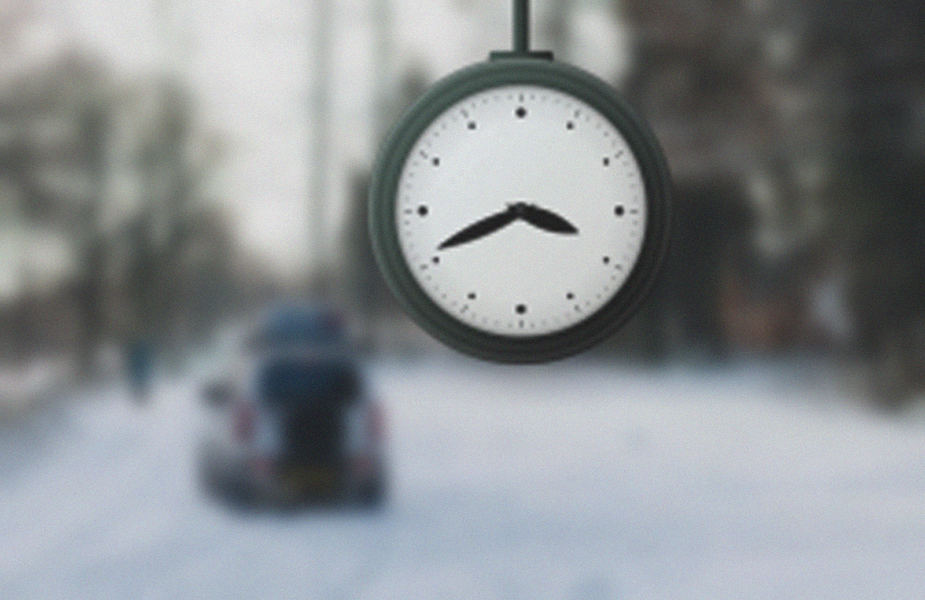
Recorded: 3,41
